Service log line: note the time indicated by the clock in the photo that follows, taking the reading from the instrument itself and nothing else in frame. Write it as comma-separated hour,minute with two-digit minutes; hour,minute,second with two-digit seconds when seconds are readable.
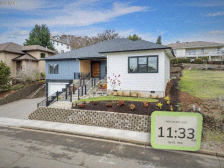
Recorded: 11,33
